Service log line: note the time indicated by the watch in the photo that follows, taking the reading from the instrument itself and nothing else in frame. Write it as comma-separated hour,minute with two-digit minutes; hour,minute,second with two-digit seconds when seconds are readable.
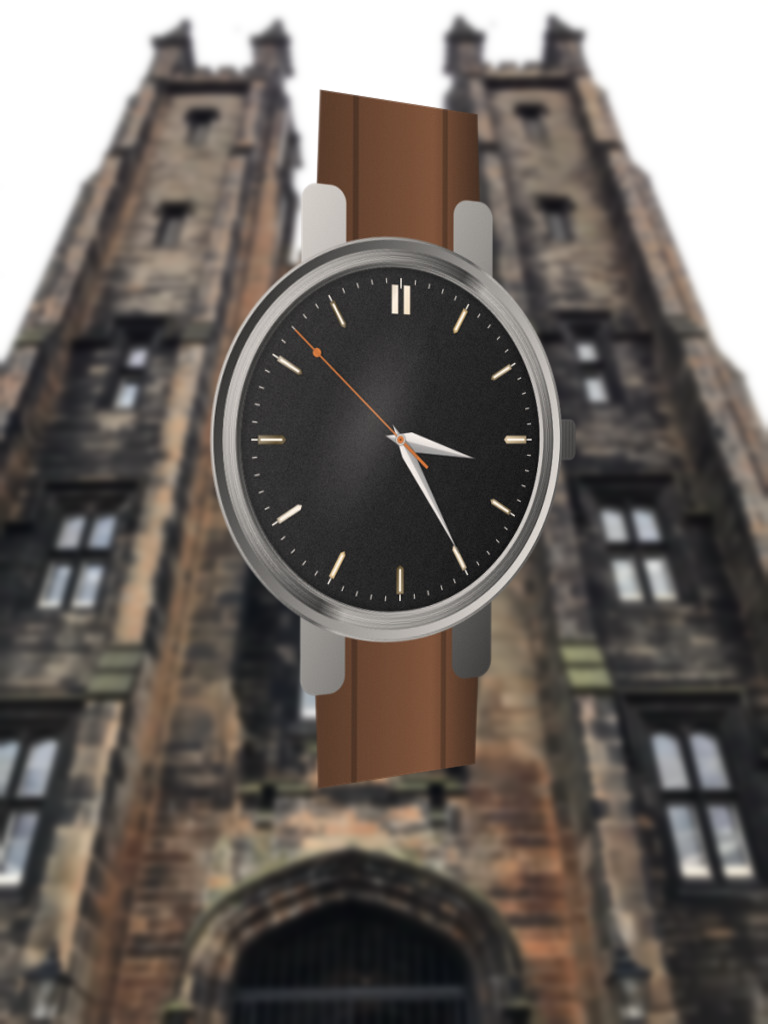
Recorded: 3,24,52
